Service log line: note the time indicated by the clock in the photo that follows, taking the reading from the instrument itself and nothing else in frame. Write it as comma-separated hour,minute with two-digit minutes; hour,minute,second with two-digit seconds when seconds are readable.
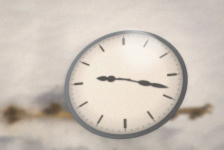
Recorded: 9,18
